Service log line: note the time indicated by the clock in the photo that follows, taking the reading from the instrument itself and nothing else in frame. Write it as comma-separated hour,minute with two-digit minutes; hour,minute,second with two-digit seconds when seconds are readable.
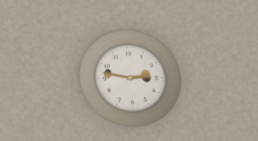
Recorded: 2,47
